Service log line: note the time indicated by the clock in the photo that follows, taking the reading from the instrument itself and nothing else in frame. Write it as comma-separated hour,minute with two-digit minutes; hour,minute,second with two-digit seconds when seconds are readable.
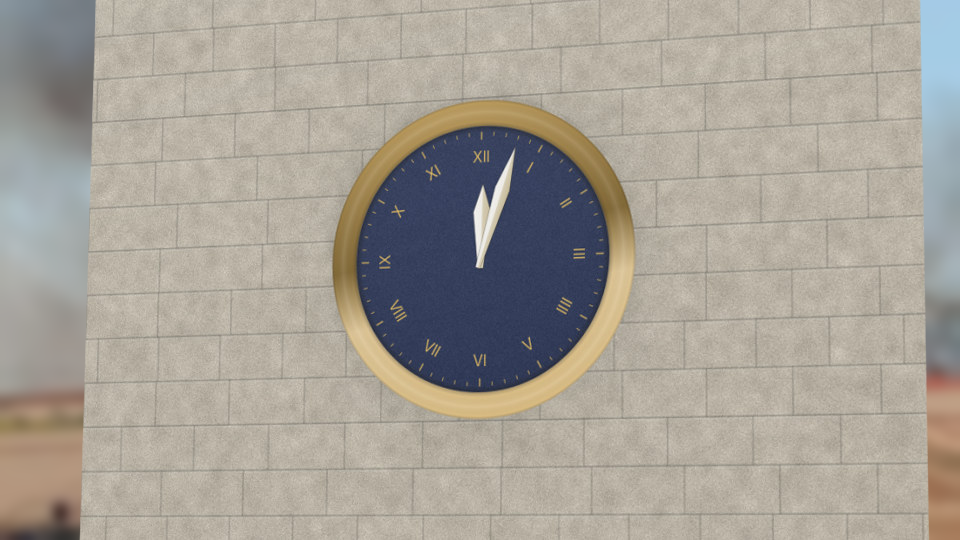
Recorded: 12,03
